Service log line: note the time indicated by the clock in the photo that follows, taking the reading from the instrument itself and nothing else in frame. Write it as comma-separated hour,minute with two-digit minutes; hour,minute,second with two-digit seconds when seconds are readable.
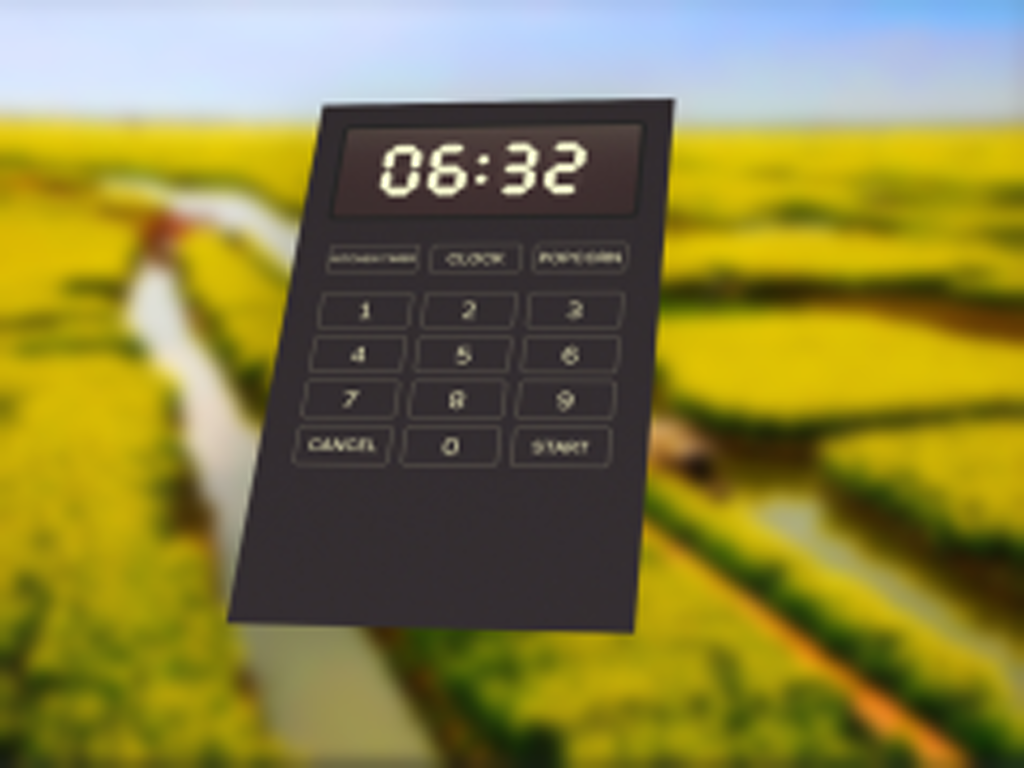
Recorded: 6,32
